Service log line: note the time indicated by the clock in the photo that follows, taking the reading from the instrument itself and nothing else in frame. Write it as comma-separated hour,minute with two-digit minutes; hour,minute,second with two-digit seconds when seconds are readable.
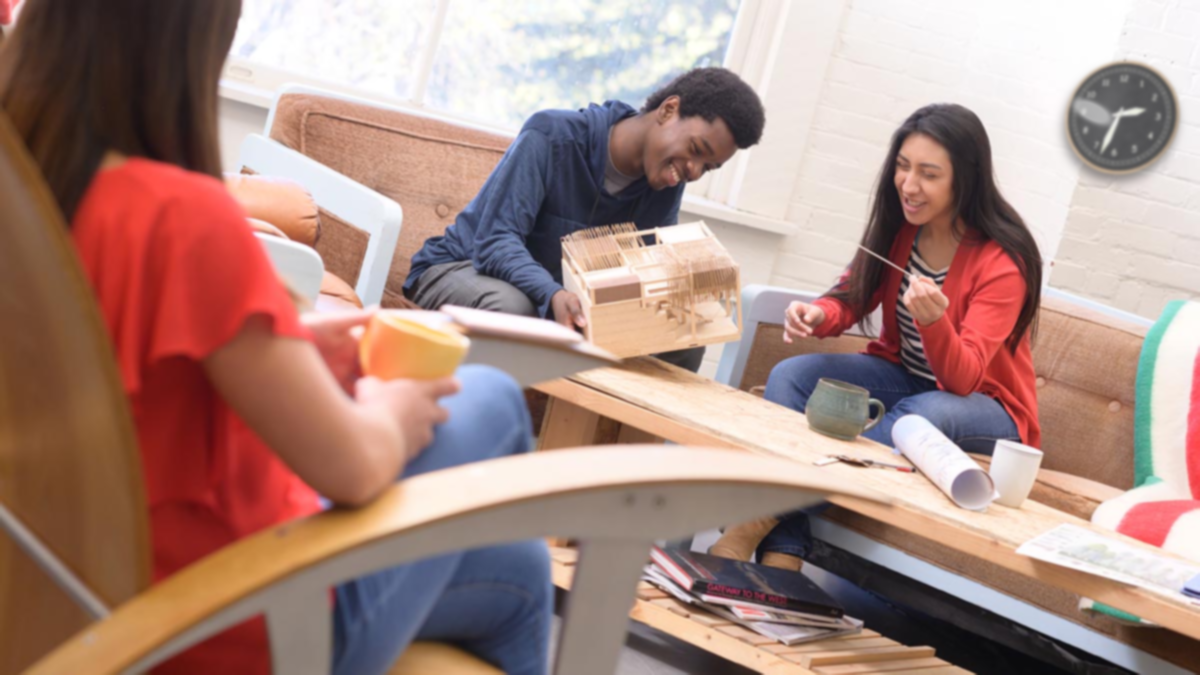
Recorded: 2,33
